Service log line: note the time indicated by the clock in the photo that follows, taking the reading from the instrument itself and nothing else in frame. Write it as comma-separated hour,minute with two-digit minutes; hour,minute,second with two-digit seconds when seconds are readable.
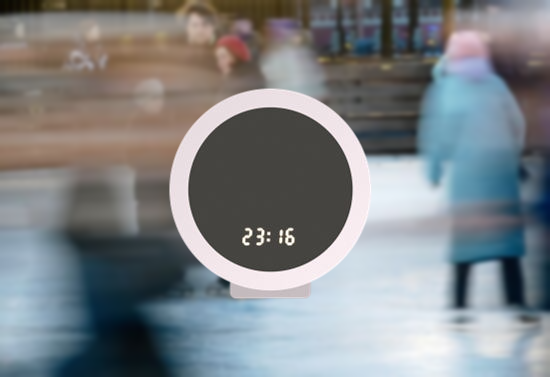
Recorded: 23,16
